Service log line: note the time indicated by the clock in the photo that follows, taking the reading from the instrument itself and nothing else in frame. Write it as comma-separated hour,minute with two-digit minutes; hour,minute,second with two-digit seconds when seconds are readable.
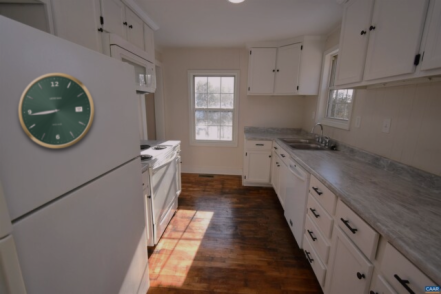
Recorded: 8,44
